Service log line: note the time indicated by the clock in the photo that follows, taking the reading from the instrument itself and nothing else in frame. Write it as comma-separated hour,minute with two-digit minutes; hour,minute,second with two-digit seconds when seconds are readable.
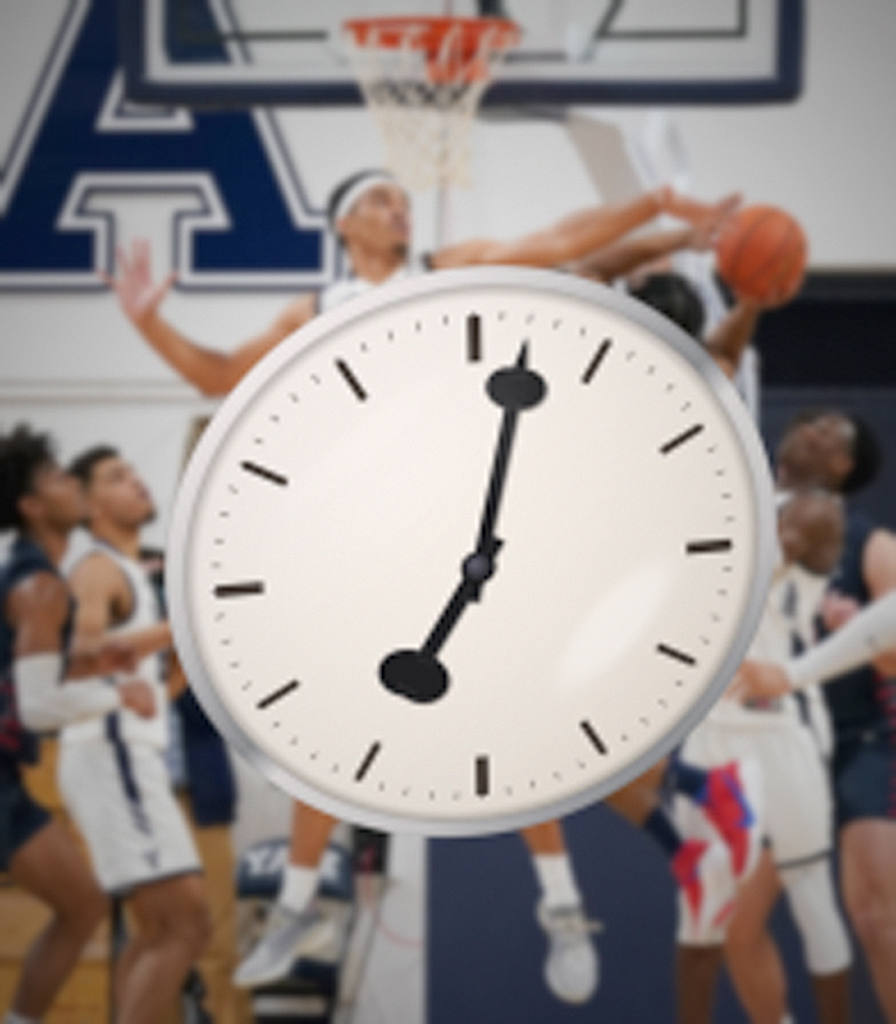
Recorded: 7,02
